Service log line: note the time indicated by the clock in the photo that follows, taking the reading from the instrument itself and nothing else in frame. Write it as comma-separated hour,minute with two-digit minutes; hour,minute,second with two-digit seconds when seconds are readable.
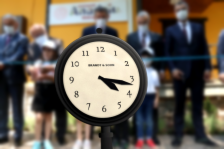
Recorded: 4,17
